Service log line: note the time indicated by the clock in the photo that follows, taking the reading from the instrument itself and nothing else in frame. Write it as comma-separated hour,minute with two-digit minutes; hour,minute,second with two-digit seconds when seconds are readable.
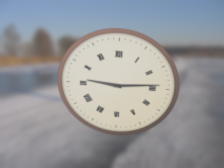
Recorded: 9,14
